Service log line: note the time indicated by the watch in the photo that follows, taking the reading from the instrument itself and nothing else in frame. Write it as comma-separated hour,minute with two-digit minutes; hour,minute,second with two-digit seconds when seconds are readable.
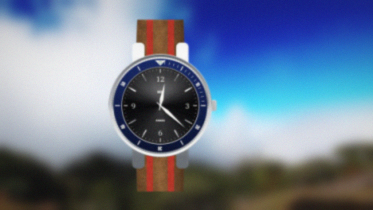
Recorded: 12,22
